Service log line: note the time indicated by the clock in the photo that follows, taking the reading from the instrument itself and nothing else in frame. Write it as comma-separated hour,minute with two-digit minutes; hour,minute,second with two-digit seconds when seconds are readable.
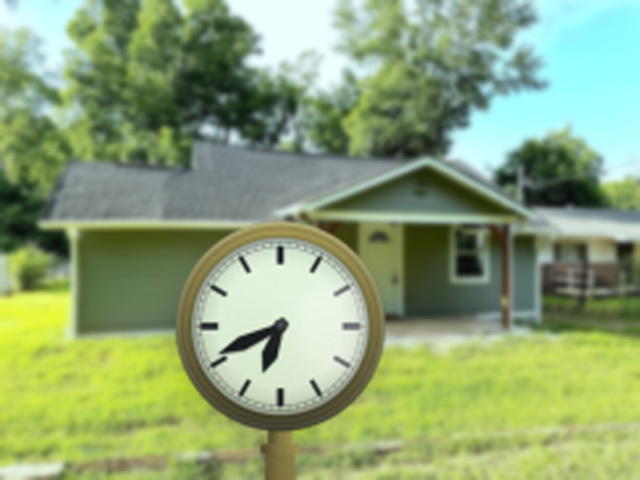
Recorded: 6,41
